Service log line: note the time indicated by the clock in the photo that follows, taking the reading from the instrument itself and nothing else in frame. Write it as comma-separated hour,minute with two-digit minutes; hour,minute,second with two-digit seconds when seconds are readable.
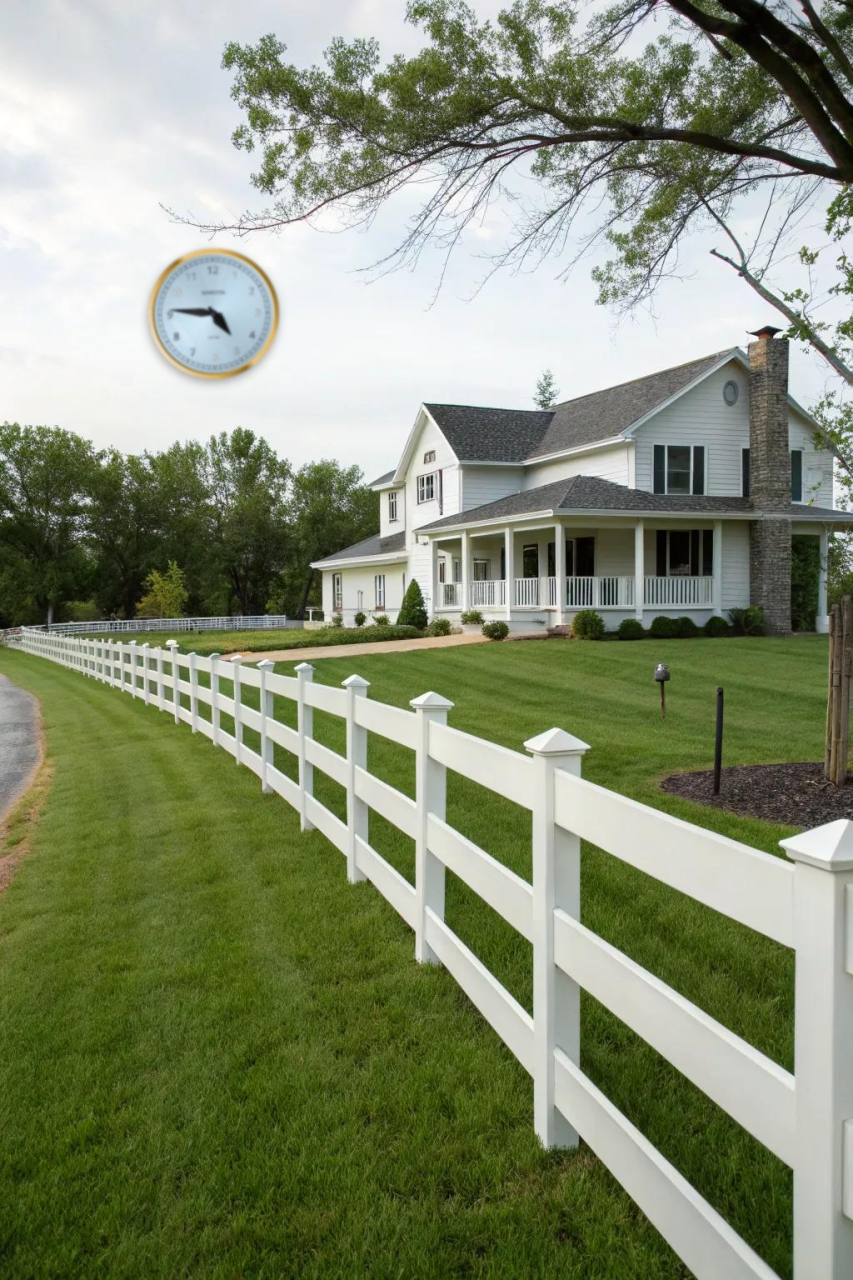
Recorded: 4,46
